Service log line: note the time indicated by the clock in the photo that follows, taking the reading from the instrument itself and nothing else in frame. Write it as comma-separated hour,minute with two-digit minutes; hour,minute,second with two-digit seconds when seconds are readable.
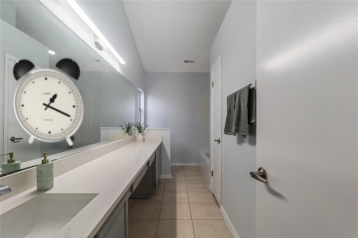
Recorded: 1,19
